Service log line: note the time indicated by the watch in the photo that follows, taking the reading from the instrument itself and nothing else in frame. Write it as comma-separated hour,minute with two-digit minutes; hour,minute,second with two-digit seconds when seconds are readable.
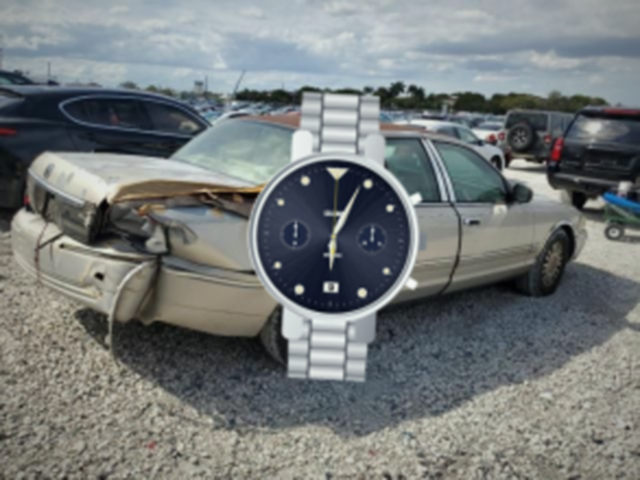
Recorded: 6,04
